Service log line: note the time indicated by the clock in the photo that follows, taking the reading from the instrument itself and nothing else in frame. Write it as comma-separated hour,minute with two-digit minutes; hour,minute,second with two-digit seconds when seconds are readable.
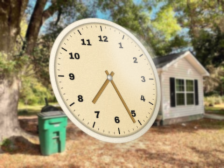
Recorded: 7,26
